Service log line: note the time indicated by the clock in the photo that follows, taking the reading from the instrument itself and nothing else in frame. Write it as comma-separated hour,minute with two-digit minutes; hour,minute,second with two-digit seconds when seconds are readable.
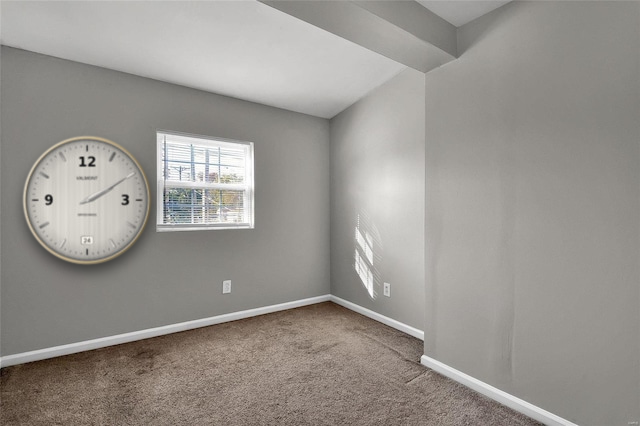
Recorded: 2,10
